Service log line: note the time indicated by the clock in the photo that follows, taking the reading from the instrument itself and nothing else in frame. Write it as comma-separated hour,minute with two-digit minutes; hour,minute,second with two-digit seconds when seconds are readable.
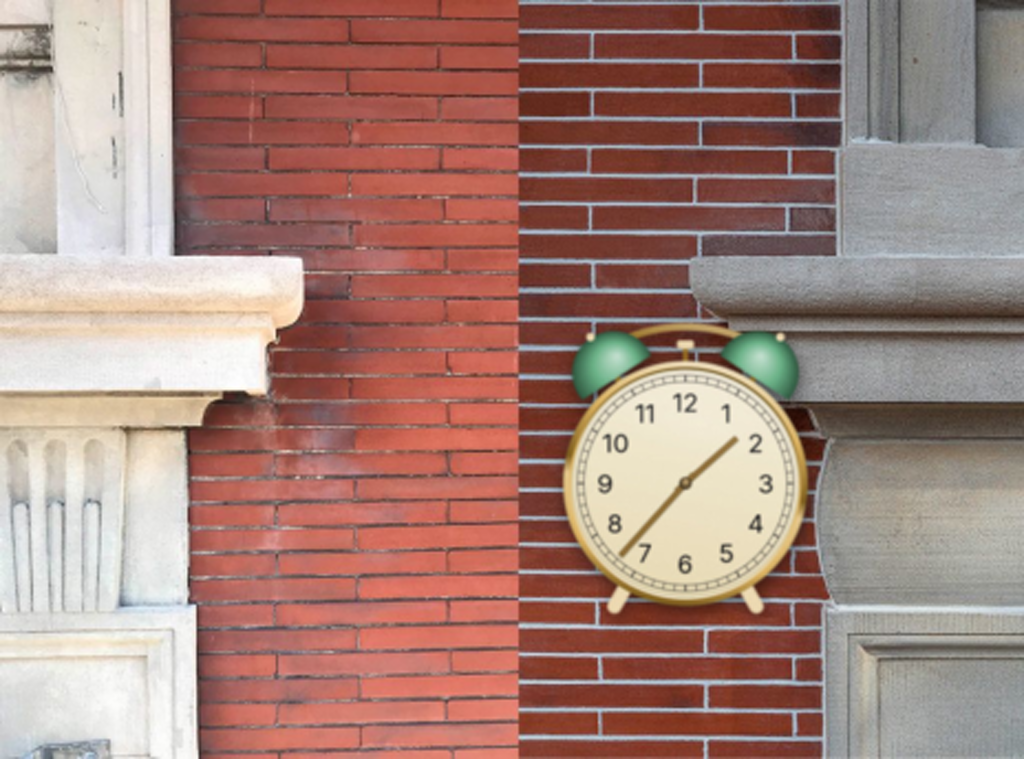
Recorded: 1,37
